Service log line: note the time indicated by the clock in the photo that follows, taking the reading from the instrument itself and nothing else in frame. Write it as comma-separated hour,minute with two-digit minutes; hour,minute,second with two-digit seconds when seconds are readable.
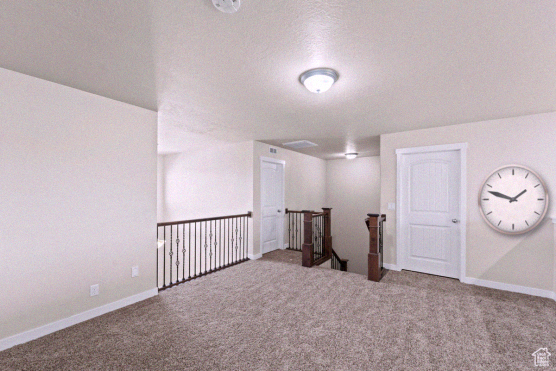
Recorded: 1,48
